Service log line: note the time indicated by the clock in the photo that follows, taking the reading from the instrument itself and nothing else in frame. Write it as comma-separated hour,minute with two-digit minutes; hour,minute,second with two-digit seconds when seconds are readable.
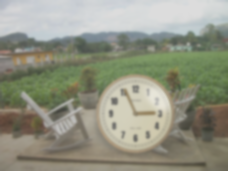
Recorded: 2,56
